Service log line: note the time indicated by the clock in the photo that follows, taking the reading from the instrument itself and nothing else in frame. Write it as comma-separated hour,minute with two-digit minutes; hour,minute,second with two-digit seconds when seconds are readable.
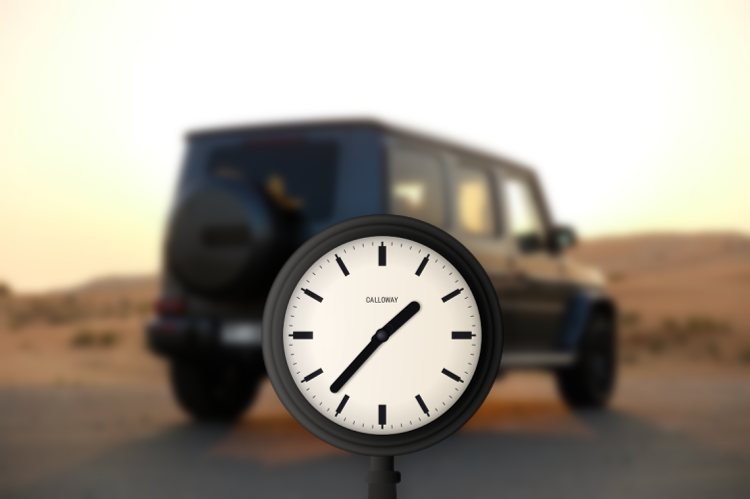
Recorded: 1,37
